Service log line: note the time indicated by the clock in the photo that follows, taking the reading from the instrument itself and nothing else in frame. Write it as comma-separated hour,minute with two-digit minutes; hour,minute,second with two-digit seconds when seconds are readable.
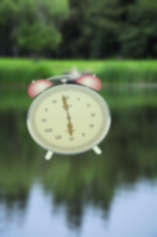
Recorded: 5,59
